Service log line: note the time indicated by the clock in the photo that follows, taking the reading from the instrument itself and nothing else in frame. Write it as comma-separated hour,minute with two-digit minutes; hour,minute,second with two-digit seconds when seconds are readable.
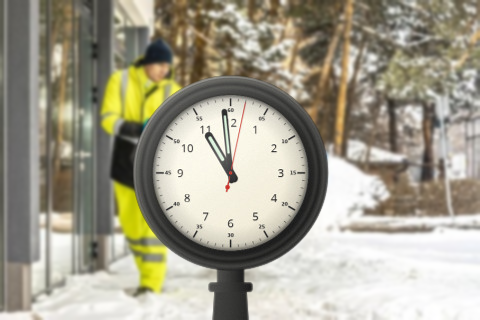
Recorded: 10,59,02
